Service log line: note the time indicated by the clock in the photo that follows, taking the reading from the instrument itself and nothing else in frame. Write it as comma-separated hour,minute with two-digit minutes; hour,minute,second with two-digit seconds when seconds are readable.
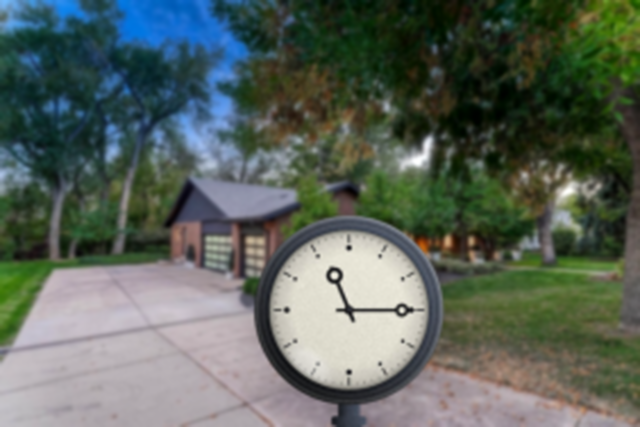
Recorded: 11,15
